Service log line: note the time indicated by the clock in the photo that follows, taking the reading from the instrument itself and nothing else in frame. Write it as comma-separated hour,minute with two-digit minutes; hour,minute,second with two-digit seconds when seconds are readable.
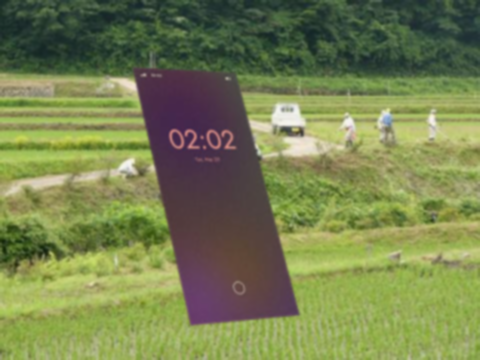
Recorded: 2,02
